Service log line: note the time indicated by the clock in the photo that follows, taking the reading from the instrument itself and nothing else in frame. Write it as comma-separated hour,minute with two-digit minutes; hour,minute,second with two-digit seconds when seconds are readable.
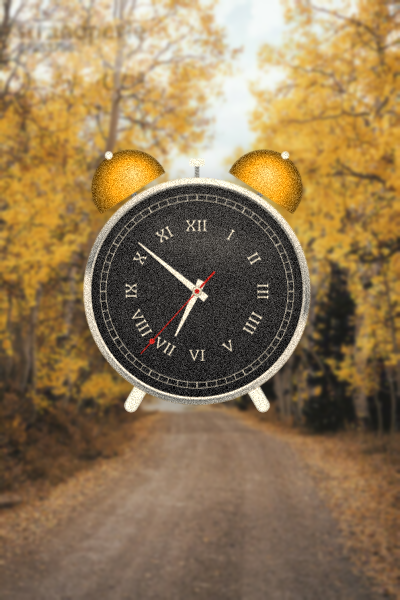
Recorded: 6,51,37
